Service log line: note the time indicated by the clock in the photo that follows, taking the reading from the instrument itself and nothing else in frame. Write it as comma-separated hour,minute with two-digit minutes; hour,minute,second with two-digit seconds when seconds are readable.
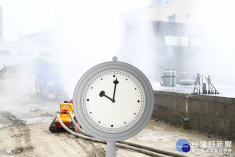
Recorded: 10,01
